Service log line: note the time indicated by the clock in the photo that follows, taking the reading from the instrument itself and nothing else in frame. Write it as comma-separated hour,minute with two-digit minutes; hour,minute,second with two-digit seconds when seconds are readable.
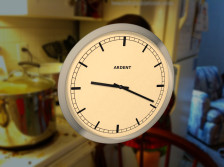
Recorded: 9,19
